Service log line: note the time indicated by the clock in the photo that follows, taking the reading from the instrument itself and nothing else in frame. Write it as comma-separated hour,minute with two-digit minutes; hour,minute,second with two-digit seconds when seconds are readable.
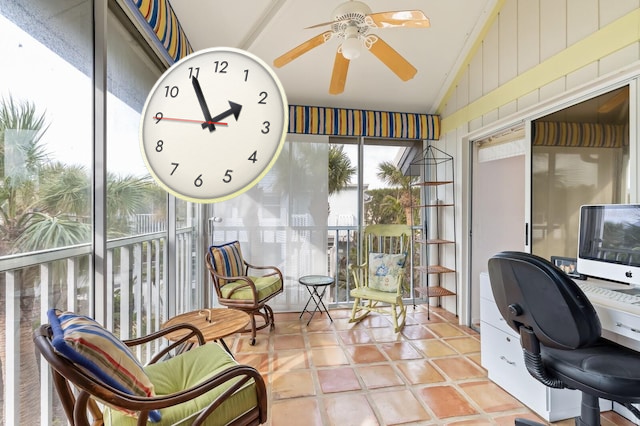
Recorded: 1,54,45
